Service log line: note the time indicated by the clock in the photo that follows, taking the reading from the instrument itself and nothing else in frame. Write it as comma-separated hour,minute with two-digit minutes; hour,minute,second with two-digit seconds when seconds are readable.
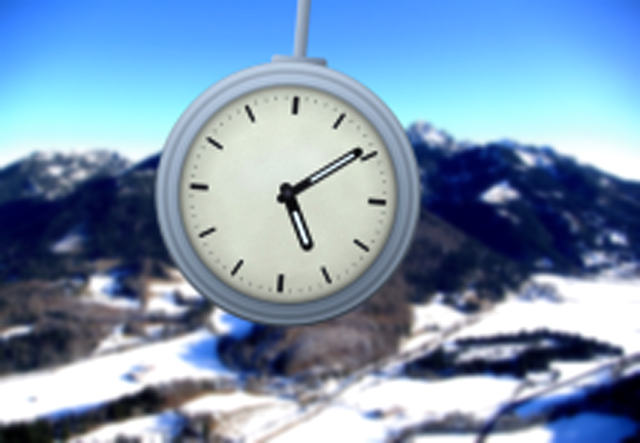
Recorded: 5,09
